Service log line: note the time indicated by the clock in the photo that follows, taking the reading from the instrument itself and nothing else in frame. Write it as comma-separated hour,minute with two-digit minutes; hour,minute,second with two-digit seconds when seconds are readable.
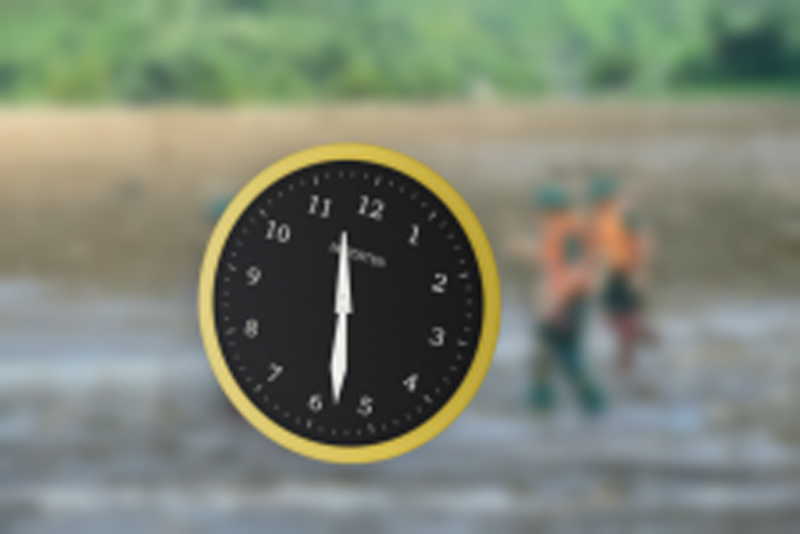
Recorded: 11,28
